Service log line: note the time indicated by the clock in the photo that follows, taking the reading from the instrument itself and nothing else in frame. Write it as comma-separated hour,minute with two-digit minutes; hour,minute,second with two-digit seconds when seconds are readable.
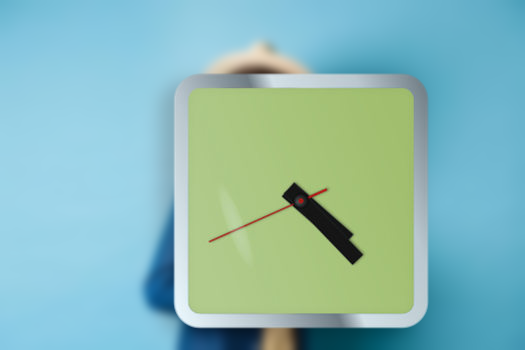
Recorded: 4,22,41
